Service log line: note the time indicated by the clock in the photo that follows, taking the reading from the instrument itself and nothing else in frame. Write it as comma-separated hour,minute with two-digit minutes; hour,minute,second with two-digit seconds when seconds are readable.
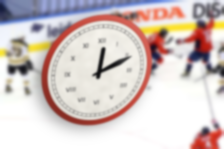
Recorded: 12,11
